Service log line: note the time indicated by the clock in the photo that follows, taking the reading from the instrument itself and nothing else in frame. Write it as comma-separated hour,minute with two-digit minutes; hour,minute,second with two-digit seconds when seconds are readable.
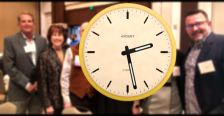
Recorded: 2,28
